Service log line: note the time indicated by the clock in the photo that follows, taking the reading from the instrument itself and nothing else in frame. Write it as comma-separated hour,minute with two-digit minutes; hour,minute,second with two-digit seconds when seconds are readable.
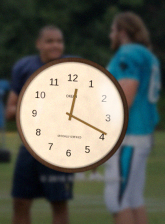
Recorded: 12,19
